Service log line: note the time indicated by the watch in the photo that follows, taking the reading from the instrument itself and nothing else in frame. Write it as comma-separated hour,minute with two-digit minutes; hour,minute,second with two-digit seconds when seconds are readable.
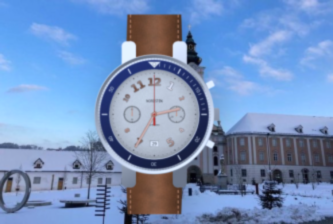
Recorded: 2,35
